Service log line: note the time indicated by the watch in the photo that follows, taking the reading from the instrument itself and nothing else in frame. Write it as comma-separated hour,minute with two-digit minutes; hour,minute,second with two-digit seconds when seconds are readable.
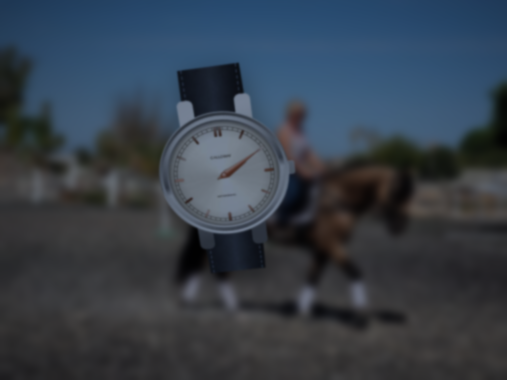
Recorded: 2,10
